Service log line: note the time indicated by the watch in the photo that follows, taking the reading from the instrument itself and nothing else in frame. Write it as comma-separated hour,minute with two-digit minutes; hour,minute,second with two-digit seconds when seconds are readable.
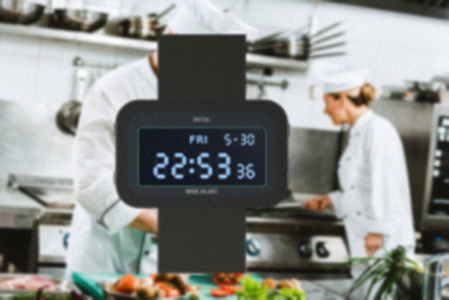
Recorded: 22,53,36
